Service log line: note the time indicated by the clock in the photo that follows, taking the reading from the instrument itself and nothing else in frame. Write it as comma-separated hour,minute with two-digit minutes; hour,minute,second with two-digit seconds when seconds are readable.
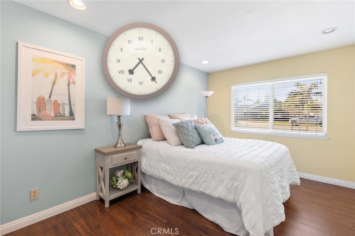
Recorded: 7,24
